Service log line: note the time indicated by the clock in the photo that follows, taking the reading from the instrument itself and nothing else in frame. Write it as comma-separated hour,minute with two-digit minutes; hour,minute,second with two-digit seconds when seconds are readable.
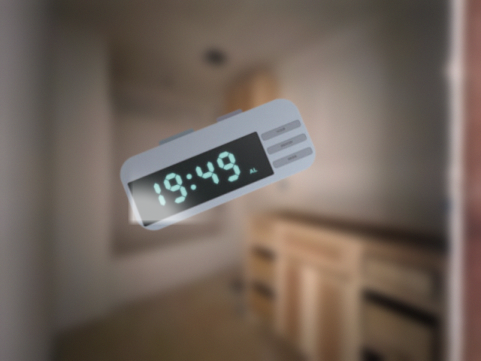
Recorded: 19,49
